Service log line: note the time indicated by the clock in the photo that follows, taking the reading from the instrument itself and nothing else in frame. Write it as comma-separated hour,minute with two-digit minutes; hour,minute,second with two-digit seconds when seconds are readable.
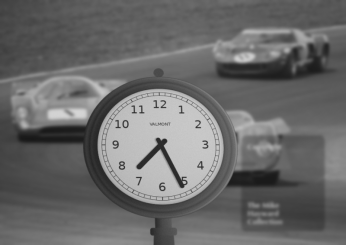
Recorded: 7,26
